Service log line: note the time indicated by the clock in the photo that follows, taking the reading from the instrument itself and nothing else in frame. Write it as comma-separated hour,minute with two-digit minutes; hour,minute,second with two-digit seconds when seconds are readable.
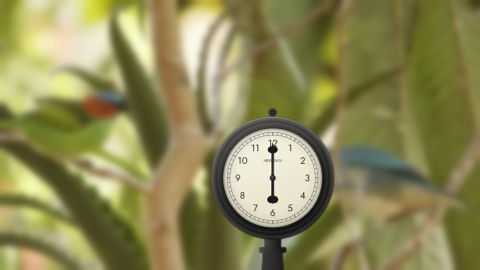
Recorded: 6,00
